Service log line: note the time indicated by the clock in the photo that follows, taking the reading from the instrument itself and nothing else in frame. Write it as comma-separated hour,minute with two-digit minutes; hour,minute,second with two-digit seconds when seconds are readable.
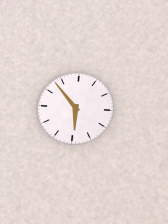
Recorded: 5,53
